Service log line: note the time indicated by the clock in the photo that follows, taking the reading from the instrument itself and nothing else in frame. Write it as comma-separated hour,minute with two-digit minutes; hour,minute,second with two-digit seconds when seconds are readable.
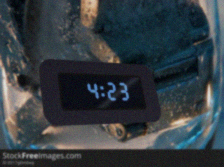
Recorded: 4,23
